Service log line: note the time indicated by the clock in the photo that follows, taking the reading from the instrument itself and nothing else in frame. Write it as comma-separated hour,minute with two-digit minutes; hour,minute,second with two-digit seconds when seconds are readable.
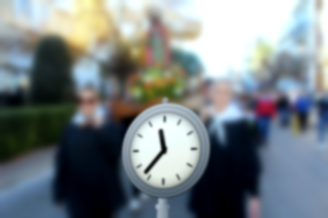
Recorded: 11,37
